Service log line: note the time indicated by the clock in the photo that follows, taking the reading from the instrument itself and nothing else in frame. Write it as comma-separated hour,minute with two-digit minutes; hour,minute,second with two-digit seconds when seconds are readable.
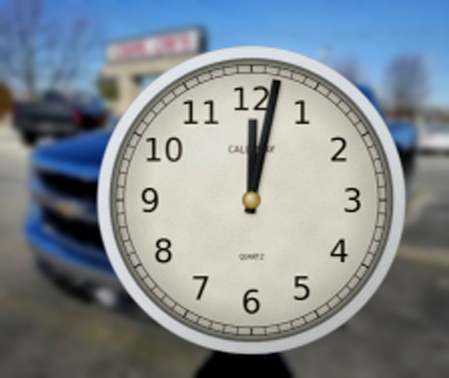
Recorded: 12,02
